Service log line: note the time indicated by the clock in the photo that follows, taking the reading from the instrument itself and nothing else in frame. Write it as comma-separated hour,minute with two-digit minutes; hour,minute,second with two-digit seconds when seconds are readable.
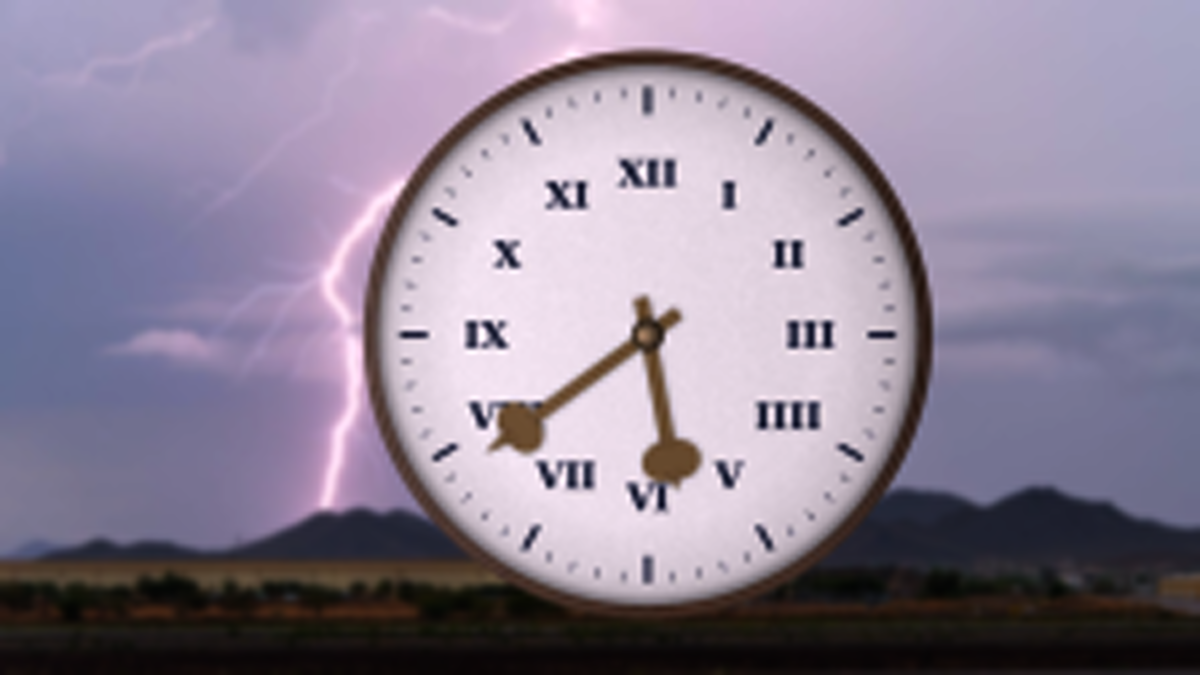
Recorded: 5,39
